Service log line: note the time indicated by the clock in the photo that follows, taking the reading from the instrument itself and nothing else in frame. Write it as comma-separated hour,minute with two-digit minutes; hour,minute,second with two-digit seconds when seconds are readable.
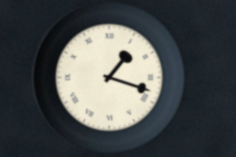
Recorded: 1,18
